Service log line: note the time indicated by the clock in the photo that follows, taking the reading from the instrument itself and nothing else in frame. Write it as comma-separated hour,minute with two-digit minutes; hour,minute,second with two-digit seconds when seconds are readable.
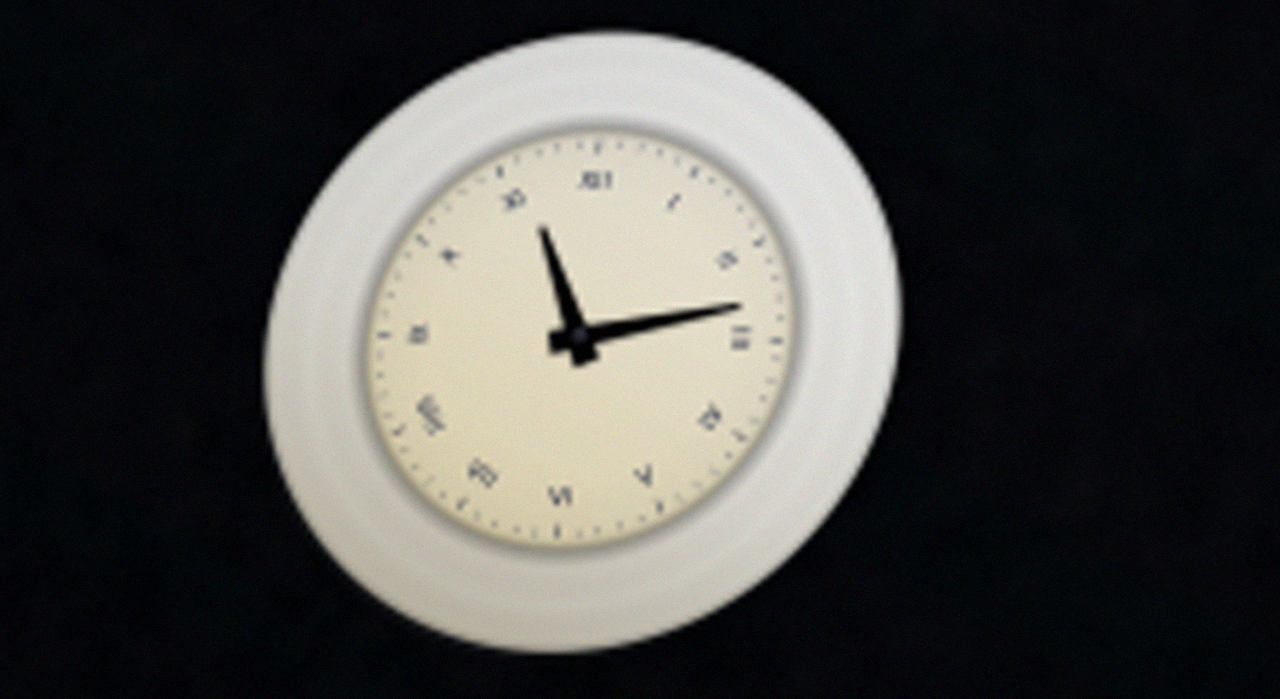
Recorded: 11,13
